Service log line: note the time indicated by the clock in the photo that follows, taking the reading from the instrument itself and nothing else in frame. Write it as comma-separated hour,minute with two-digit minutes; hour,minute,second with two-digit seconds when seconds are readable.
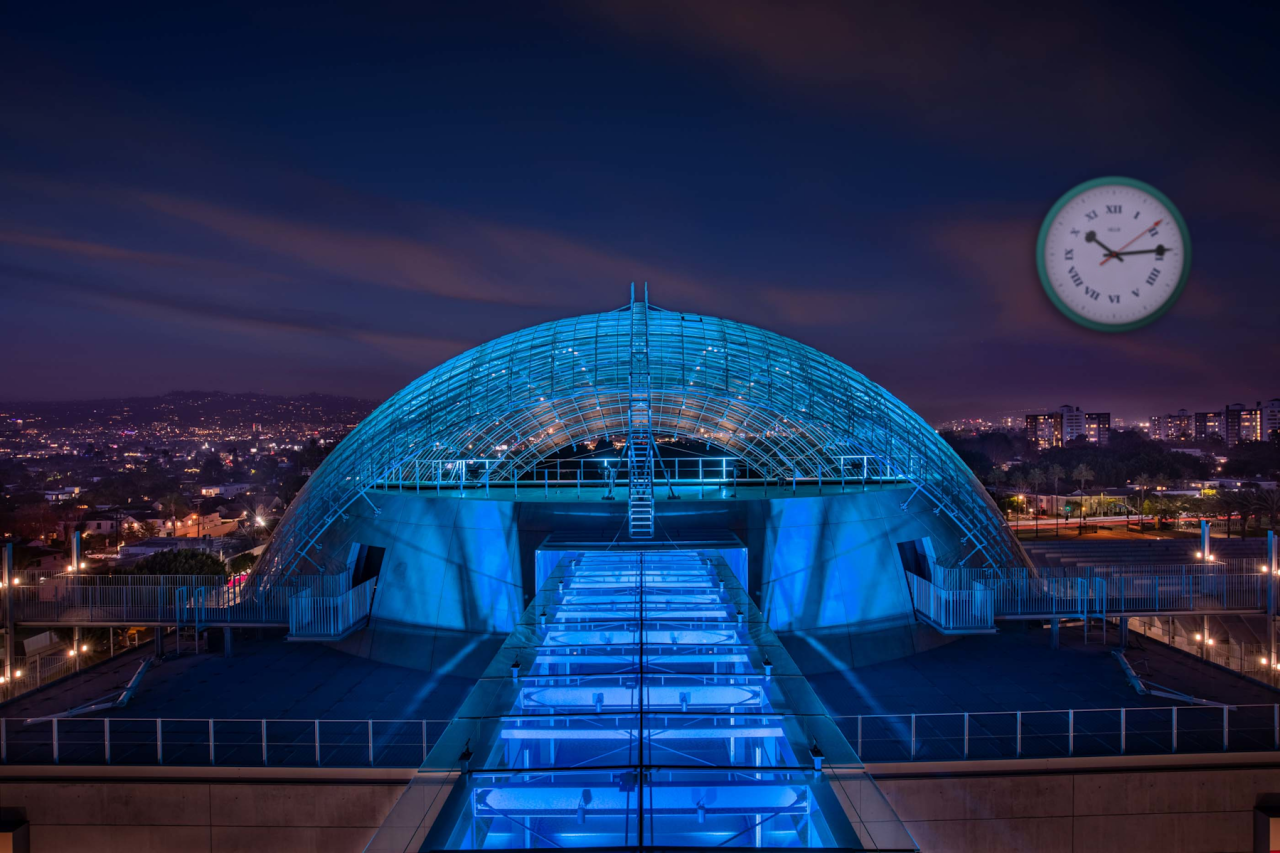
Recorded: 10,14,09
